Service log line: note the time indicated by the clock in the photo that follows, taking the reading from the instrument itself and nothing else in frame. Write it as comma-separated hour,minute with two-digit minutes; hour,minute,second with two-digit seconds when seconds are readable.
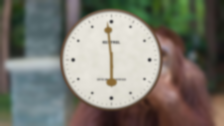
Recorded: 5,59
